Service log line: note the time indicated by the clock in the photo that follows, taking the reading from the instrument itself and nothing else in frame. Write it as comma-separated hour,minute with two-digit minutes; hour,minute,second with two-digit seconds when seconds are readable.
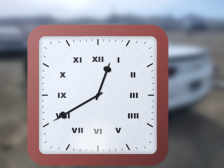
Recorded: 12,40
